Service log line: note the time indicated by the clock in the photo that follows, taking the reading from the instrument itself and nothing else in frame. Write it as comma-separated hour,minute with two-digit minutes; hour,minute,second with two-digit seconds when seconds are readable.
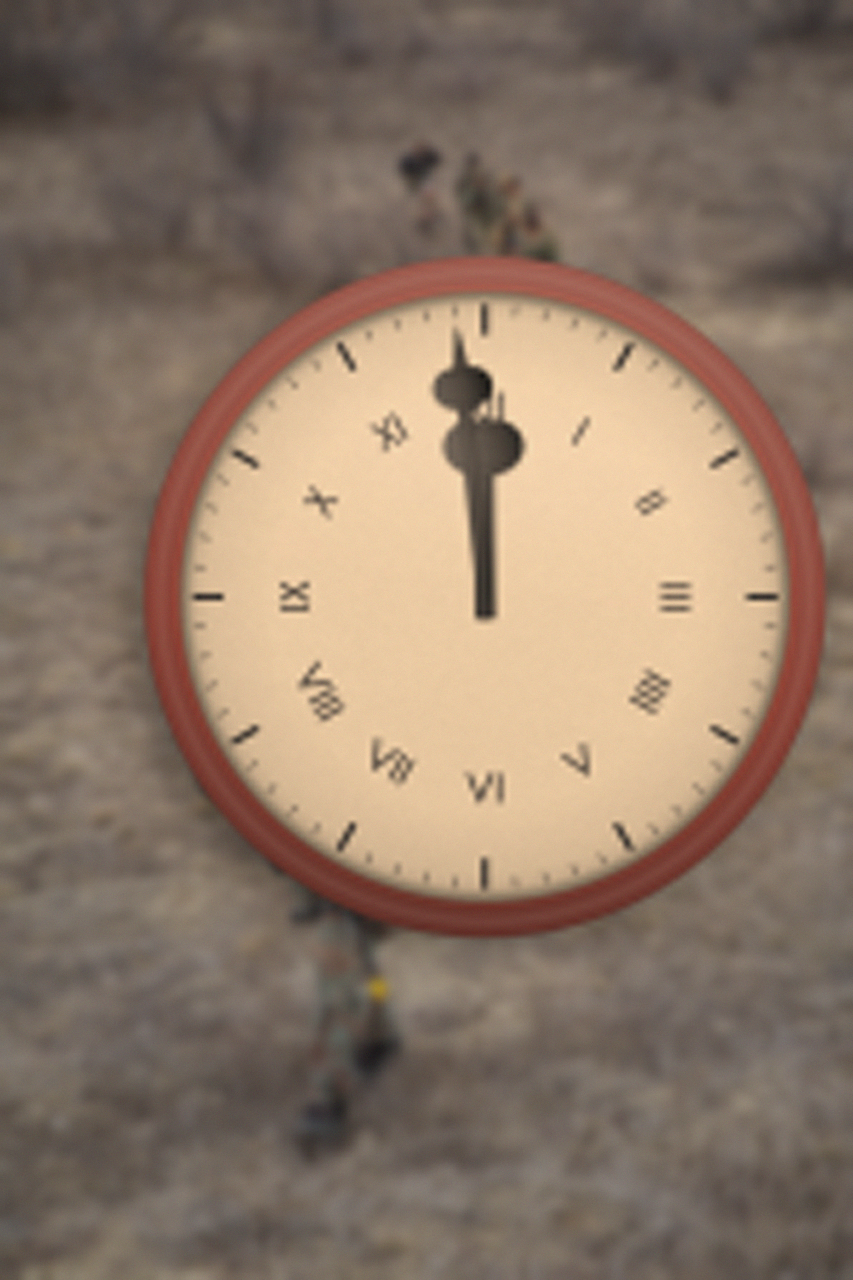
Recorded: 11,59
